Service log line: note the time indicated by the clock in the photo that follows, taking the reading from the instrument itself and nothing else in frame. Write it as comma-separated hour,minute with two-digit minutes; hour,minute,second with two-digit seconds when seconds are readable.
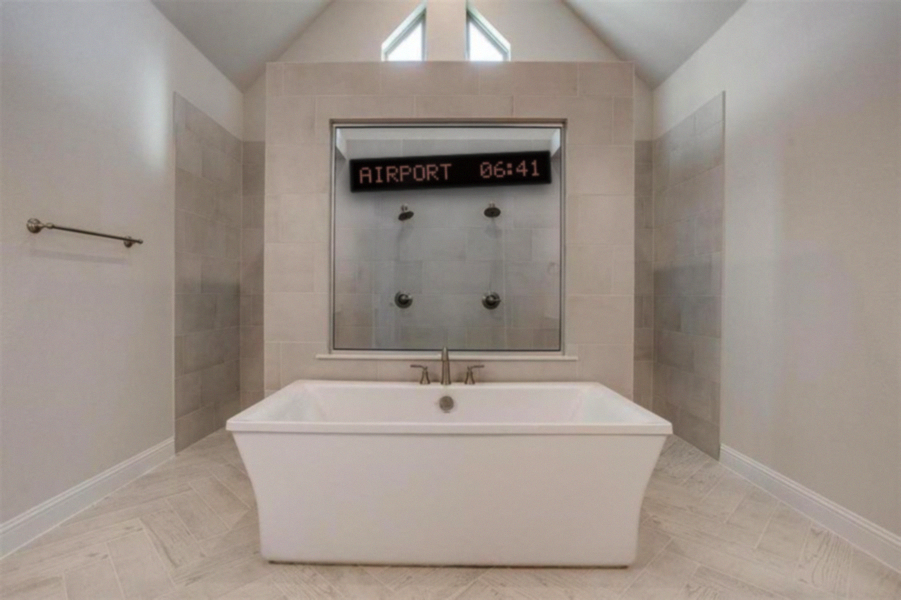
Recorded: 6,41
